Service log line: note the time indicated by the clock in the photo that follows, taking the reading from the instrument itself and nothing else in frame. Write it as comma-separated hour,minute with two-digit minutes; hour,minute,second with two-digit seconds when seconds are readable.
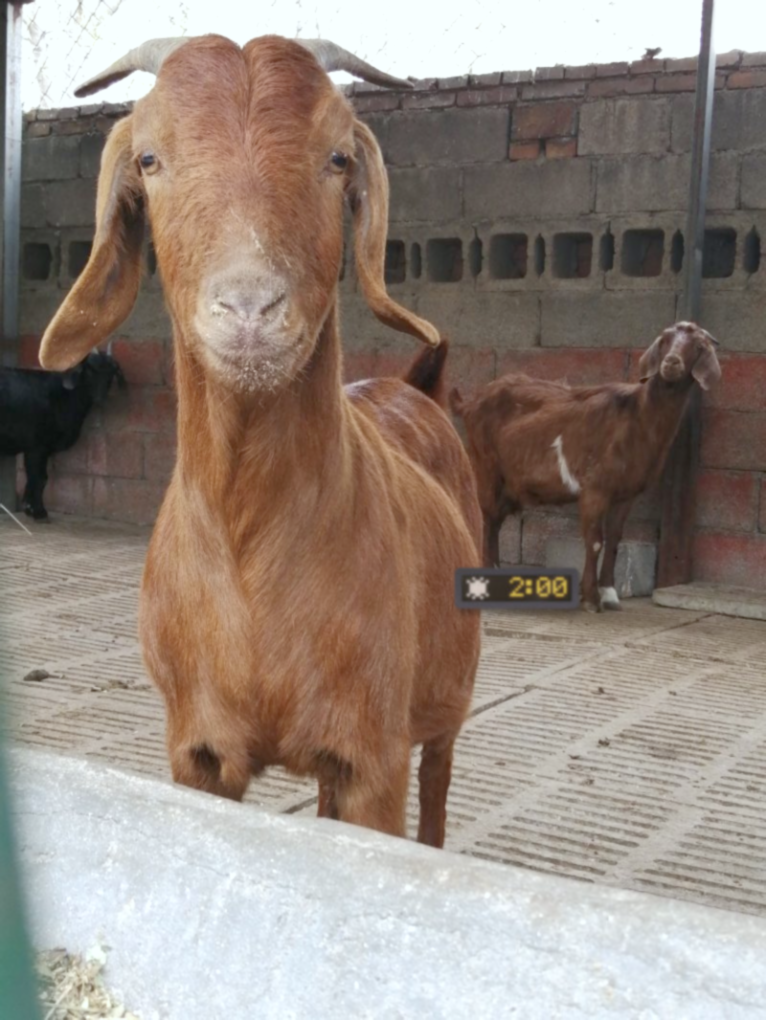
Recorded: 2,00
